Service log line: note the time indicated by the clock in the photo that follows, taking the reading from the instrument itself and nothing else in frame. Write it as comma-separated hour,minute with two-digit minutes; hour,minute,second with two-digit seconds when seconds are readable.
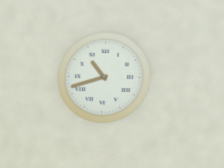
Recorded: 10,42
